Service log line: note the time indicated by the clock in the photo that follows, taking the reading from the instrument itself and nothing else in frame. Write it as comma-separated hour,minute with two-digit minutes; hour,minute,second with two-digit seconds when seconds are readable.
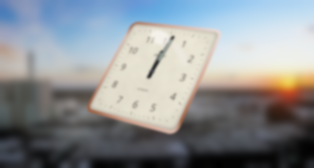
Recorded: 12,01
